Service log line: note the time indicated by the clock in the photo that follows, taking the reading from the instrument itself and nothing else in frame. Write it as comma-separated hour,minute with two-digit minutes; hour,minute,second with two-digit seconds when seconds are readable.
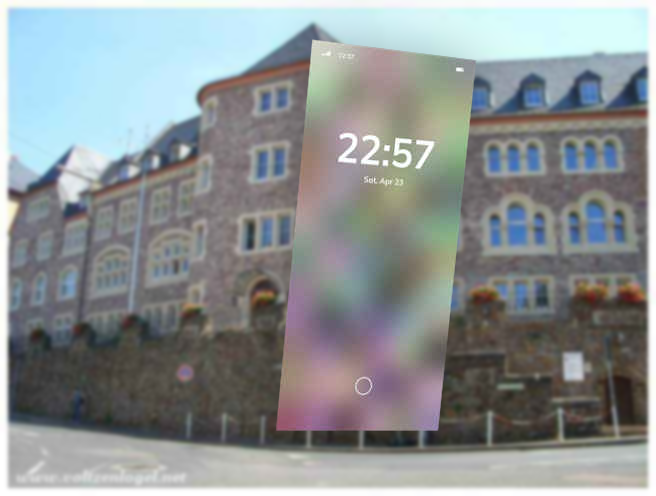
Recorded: 22,57
